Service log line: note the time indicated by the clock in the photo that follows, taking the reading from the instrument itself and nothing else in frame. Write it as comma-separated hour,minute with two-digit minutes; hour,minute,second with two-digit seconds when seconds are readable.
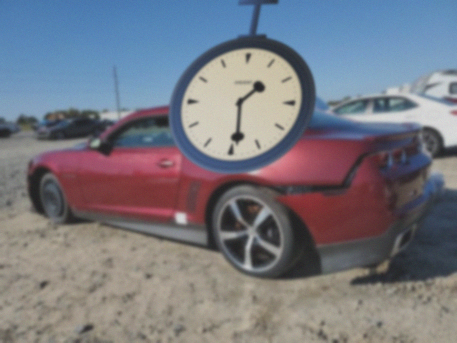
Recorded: 1,29
